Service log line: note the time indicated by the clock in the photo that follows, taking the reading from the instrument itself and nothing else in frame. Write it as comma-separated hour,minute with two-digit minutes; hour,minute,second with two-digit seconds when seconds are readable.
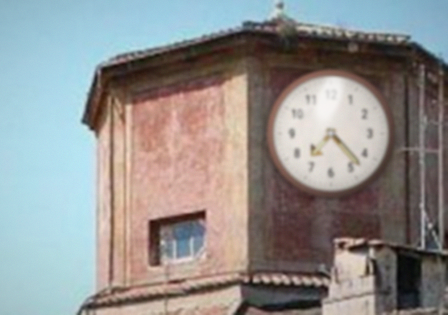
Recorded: 7,23
